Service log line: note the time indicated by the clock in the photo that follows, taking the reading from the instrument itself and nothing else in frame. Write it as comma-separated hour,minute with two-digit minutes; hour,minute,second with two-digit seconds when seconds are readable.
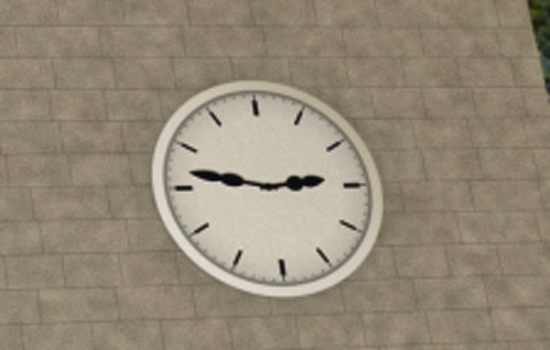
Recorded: 2,47
